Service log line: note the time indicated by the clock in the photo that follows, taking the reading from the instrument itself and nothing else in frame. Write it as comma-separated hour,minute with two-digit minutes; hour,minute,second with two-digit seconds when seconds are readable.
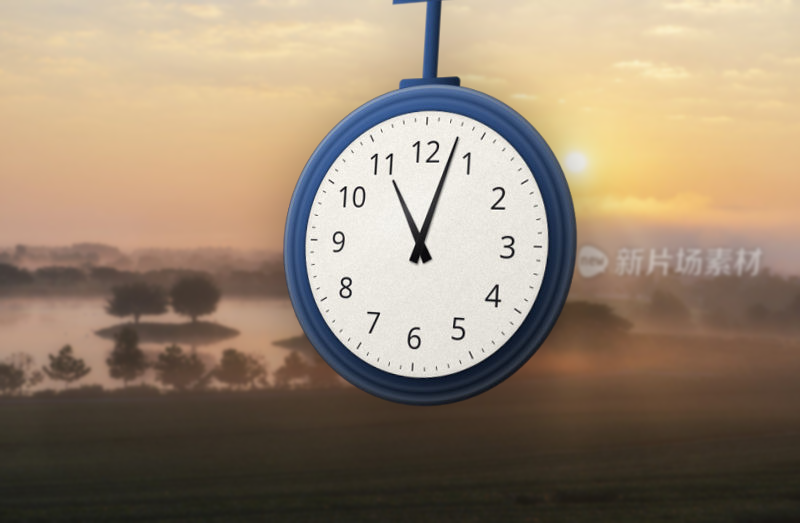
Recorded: 11,03
